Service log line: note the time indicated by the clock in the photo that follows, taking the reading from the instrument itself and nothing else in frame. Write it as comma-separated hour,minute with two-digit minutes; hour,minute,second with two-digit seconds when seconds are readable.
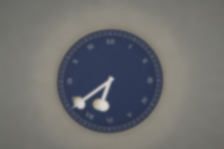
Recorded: 6,39
